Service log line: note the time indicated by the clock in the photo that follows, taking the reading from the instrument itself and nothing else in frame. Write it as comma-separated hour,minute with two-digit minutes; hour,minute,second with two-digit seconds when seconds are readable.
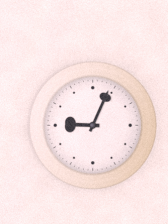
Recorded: 9,04
